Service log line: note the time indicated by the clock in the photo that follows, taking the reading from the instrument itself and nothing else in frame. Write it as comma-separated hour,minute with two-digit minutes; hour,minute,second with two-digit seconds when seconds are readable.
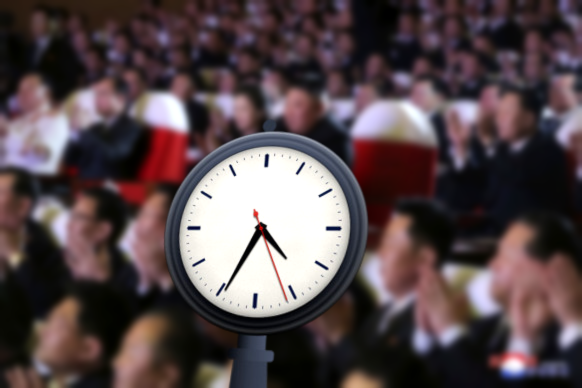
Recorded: 4,34,26
